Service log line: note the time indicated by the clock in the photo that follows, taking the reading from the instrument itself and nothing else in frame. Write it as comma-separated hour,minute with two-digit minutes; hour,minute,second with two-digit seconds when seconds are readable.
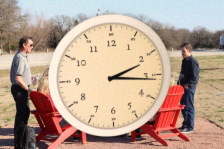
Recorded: 2,16
